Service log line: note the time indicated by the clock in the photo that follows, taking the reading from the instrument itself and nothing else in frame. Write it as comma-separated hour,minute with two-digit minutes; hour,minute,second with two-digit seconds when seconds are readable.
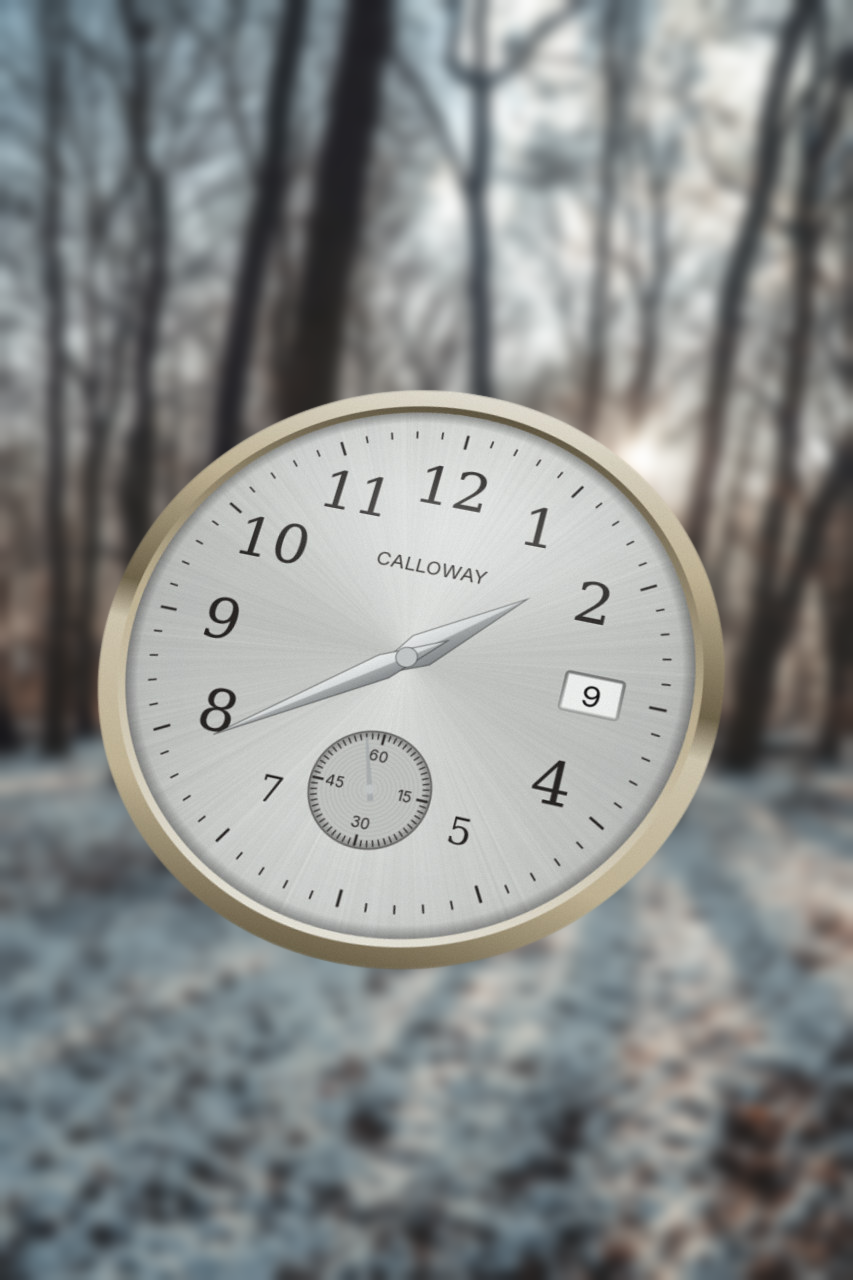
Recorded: 1,38,57
